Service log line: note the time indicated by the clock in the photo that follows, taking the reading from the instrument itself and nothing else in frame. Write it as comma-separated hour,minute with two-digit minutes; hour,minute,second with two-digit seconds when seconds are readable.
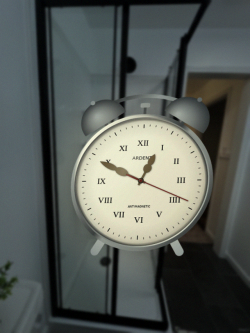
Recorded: 12,49,19
